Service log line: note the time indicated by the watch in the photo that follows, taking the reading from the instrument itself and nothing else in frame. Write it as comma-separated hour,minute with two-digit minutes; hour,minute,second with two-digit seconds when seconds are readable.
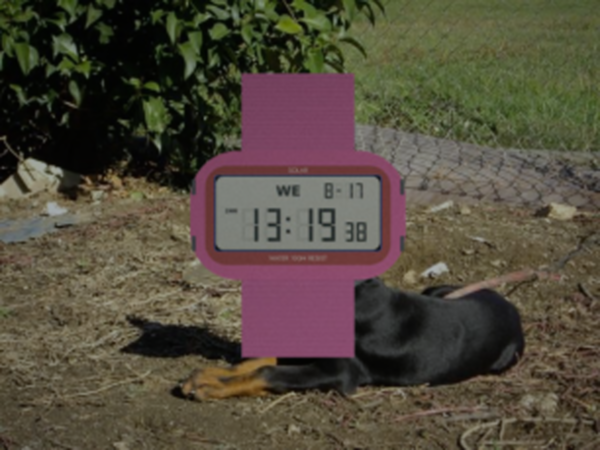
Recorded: 13,19,38
